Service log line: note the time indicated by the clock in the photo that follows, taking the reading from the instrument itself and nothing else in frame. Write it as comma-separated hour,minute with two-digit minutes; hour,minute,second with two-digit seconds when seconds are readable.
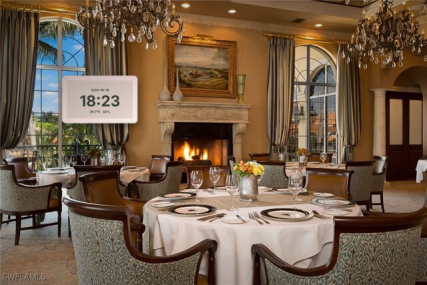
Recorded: 18,23
